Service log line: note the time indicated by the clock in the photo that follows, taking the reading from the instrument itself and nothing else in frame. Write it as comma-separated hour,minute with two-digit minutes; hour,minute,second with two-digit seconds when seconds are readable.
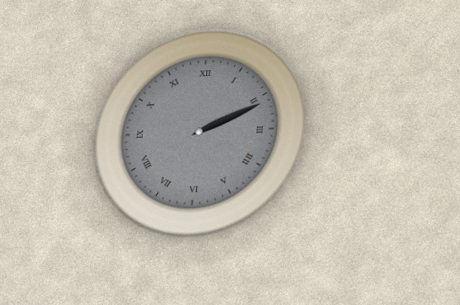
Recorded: 2,11
